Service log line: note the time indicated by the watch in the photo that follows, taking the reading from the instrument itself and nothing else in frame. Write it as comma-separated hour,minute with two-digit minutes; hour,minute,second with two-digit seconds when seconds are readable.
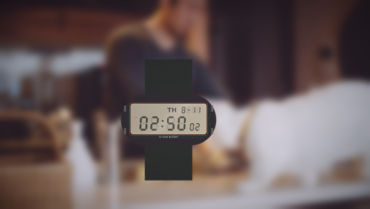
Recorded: 2,50,02
